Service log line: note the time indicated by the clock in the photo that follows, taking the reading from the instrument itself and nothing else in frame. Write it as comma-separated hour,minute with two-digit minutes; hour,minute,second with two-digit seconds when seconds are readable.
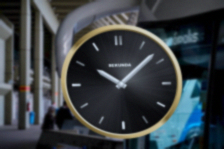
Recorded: 10,08
